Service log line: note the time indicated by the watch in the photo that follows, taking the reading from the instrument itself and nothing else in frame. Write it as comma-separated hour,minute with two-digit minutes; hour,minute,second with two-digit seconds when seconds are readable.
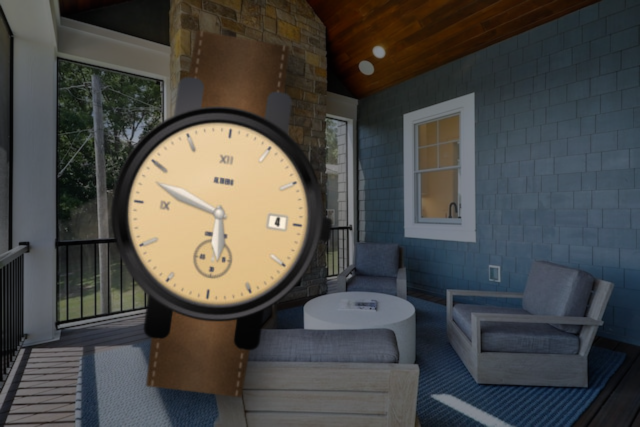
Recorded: 5,48
